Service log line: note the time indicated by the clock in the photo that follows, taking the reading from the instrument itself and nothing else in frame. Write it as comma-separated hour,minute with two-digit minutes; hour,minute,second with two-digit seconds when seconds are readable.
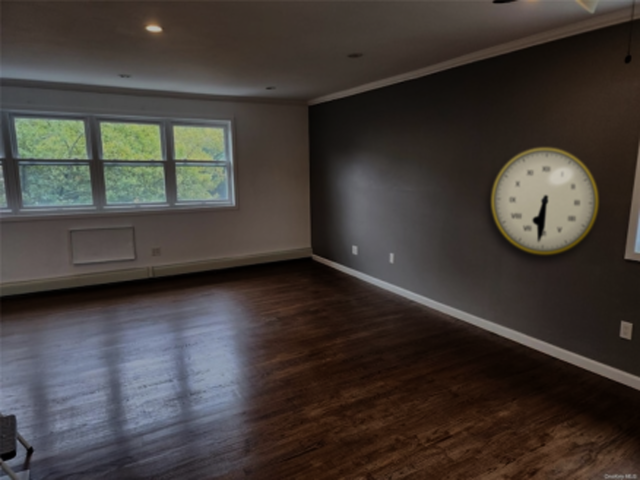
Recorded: 6,31
